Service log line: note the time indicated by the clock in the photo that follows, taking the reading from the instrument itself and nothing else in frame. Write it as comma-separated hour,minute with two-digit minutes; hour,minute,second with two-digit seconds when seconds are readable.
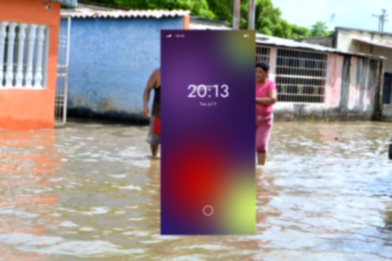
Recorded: 20,13
